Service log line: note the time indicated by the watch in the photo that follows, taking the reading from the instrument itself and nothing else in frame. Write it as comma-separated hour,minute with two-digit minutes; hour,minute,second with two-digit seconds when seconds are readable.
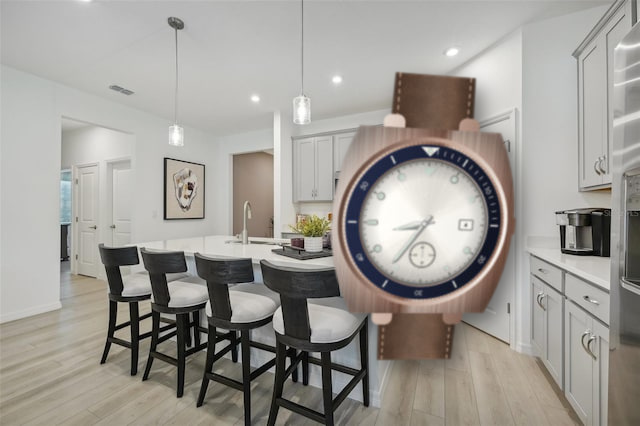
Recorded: 8,36
